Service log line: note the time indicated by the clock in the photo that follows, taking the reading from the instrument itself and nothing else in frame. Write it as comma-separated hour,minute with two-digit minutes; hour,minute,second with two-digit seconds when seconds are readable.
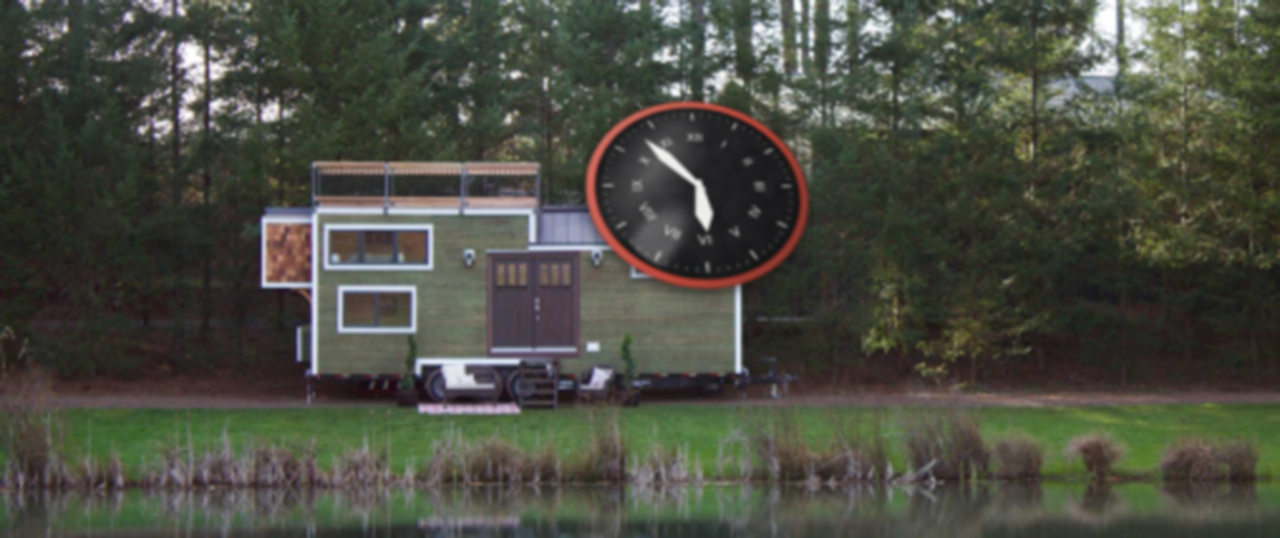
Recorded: 5,53
